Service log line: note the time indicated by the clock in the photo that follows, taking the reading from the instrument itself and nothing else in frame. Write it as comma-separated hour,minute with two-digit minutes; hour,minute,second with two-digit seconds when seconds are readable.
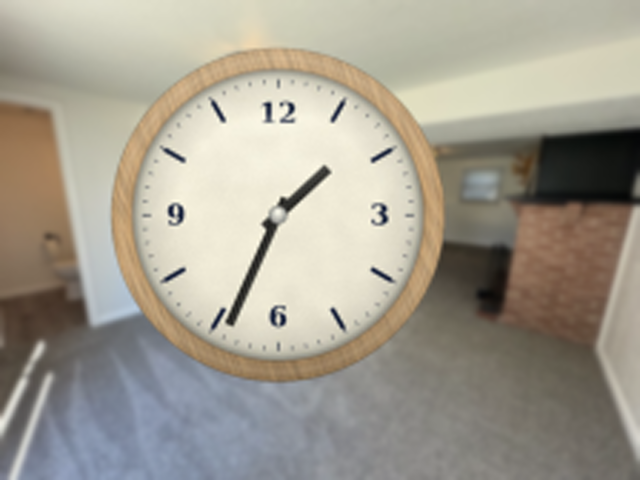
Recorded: 1,34
